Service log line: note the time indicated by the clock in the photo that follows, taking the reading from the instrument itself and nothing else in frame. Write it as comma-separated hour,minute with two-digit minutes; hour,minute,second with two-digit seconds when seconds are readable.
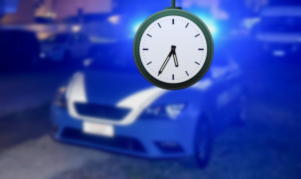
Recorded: 5,35
